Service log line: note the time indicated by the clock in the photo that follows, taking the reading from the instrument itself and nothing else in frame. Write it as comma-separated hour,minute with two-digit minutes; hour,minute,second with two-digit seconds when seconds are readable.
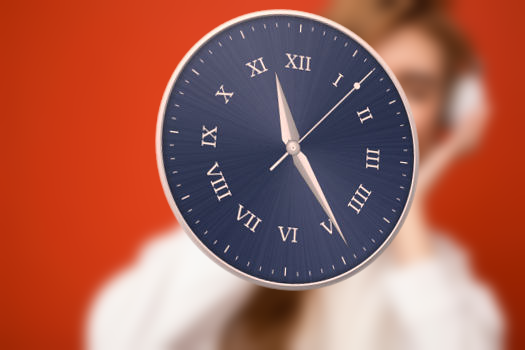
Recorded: 11,24,07
